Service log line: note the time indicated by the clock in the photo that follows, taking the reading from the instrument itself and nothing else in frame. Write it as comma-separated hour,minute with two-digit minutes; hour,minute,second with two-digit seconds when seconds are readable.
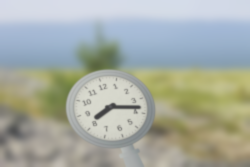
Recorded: 8,18
